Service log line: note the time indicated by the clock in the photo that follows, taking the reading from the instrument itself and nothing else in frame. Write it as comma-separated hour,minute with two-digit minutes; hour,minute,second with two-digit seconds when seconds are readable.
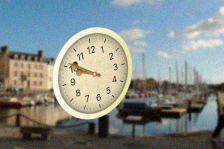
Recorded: 9,51
